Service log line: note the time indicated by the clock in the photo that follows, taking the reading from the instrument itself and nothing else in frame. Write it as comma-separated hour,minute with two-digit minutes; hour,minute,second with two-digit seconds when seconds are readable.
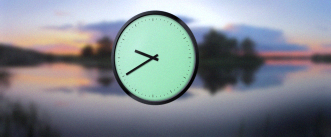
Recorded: 9,40
